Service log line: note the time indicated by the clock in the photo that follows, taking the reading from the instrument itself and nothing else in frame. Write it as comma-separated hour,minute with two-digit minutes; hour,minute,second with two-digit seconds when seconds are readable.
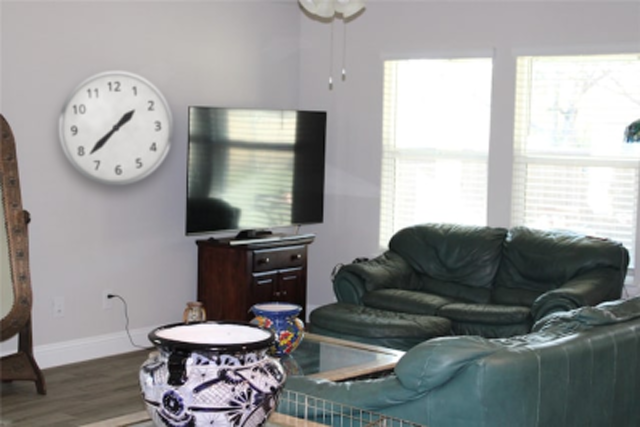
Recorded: 1,38
